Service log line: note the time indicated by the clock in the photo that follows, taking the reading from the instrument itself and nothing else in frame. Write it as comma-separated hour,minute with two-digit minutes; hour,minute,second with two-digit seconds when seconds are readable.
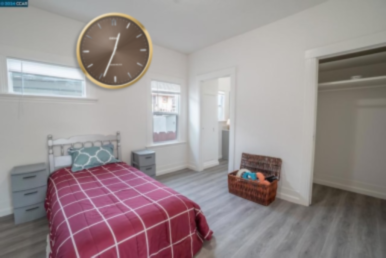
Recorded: 12,34
